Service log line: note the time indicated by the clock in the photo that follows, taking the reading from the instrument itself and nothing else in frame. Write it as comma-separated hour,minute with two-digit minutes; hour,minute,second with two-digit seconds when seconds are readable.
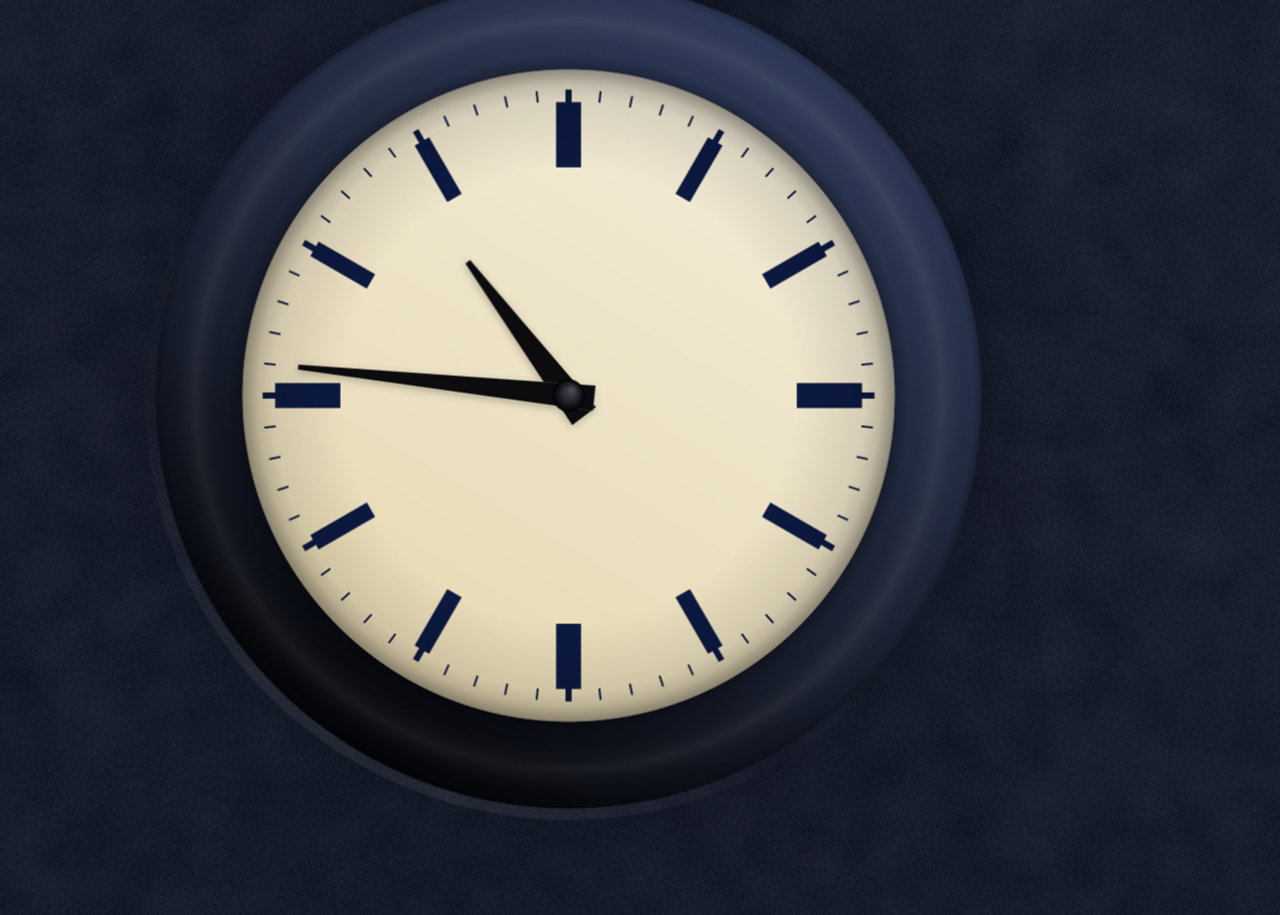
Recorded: 10,46
